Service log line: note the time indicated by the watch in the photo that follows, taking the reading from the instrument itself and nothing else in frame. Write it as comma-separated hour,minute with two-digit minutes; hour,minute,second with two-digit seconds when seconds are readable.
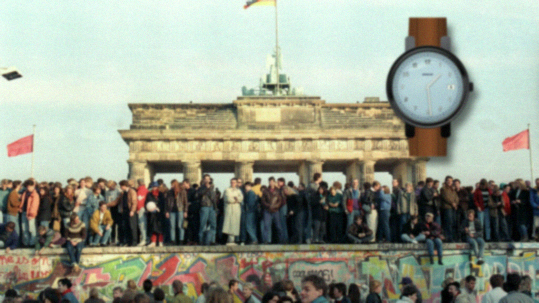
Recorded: 1,29
